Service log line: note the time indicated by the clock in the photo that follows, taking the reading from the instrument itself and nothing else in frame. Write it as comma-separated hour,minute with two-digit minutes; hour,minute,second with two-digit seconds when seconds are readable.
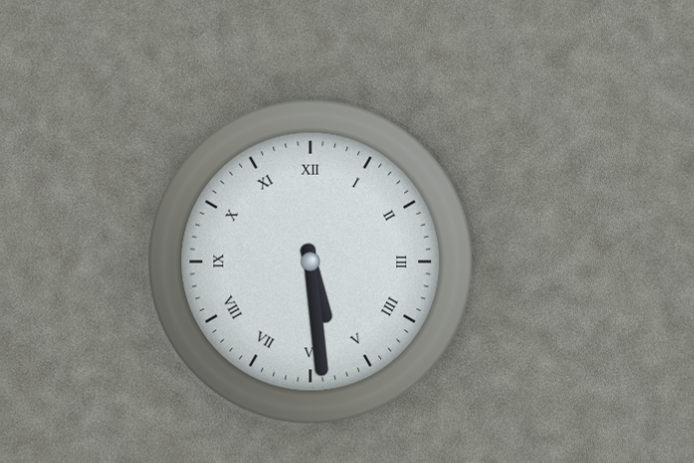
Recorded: 5,29
